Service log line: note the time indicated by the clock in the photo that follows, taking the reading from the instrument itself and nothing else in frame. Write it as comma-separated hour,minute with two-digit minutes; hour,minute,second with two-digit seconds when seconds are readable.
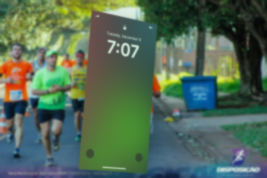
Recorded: 7,07
